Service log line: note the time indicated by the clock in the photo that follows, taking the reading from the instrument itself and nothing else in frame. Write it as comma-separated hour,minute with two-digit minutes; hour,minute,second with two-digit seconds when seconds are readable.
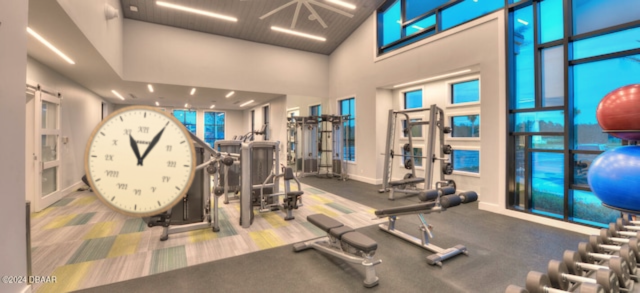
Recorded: 11,05
